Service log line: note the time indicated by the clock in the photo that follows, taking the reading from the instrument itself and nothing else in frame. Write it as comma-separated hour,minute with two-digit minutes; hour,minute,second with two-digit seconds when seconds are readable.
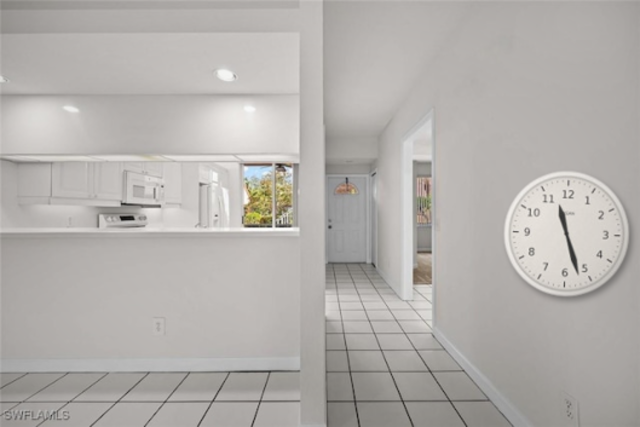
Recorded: 11,27
